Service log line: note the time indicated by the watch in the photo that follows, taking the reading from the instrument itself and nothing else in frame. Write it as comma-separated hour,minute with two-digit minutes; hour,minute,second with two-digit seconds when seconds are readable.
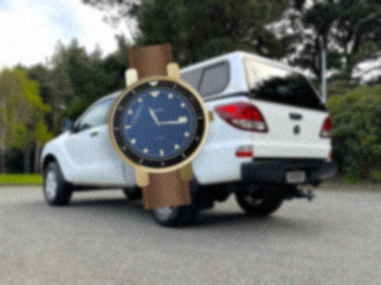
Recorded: 11,16
